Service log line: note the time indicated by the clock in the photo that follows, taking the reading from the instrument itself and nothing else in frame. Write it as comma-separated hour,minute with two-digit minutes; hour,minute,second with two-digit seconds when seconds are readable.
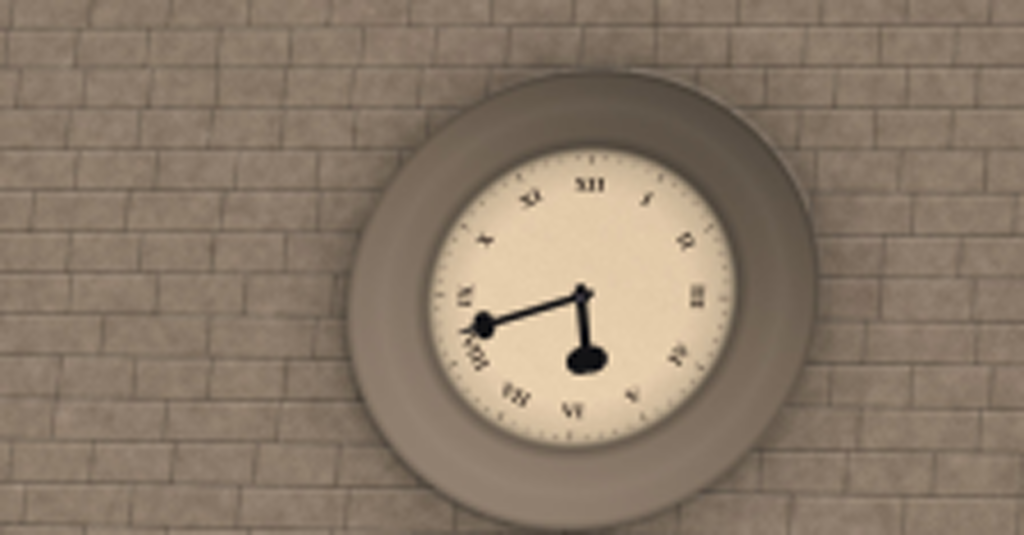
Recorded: 5,42
